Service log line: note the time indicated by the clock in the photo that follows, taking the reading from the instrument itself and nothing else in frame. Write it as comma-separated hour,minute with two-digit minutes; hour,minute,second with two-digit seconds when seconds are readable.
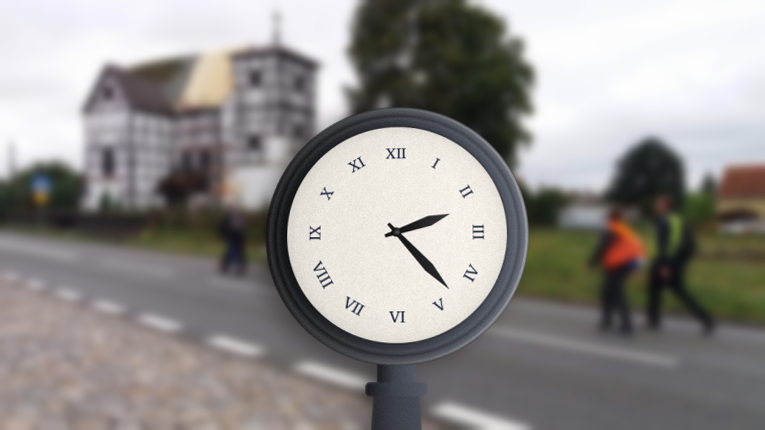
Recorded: 2,23
